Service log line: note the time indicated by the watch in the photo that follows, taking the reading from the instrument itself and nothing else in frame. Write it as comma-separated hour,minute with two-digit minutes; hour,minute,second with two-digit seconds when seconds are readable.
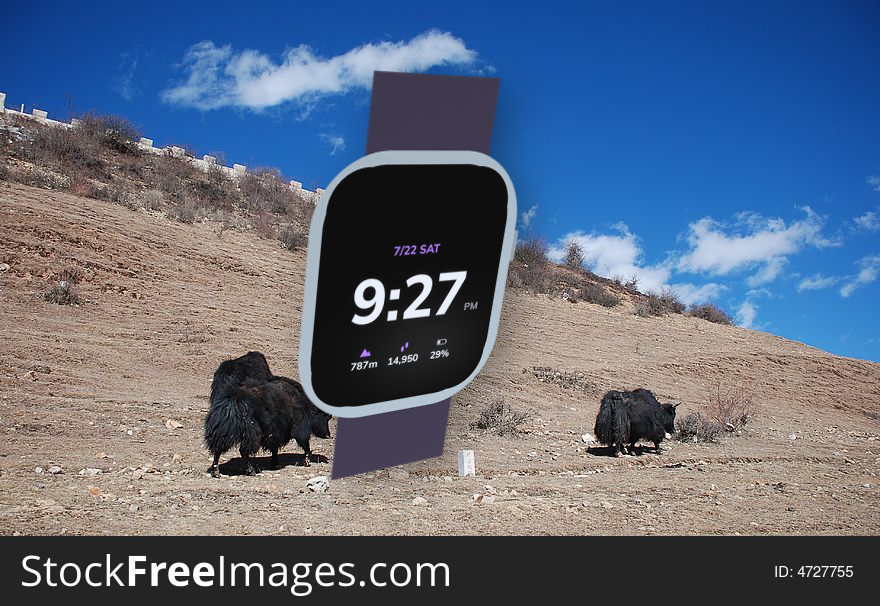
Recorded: 9,27
